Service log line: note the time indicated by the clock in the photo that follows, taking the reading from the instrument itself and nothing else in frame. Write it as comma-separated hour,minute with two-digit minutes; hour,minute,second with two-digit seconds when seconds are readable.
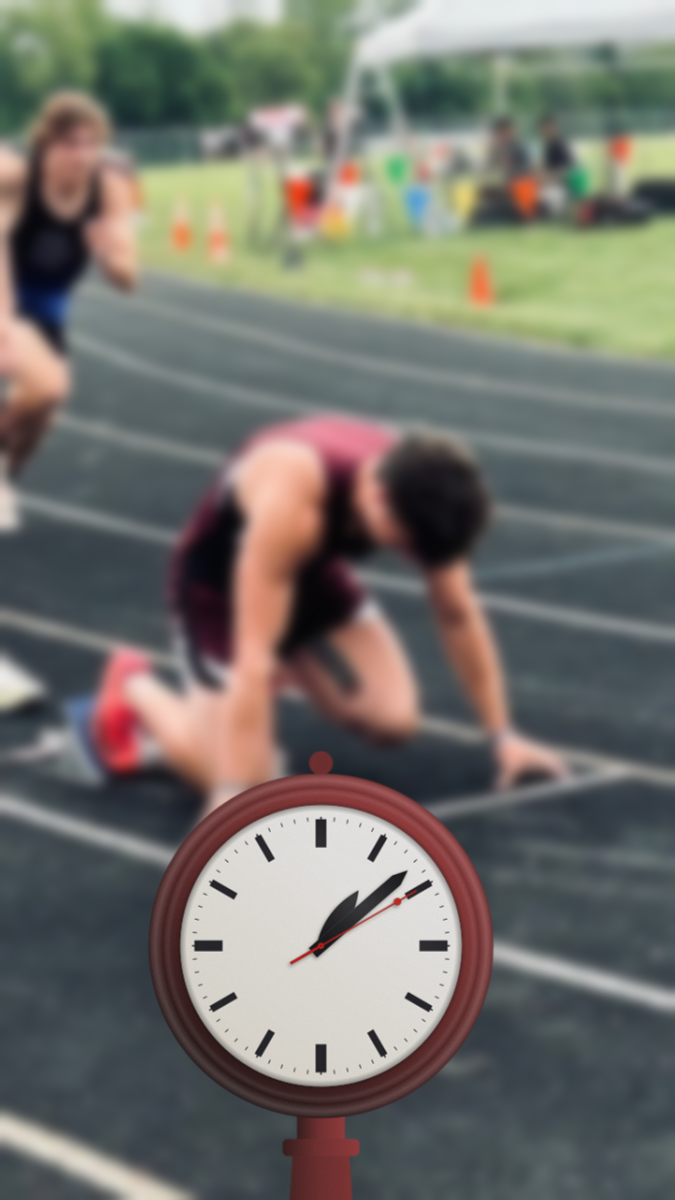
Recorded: 1,08,10
